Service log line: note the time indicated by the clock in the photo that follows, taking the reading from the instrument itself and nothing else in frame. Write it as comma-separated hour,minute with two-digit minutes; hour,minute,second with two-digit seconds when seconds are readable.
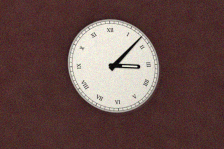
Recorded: 3,08
